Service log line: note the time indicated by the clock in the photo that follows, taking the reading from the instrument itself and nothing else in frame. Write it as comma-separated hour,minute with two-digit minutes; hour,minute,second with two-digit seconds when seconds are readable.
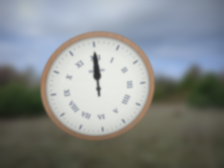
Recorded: 12,00
